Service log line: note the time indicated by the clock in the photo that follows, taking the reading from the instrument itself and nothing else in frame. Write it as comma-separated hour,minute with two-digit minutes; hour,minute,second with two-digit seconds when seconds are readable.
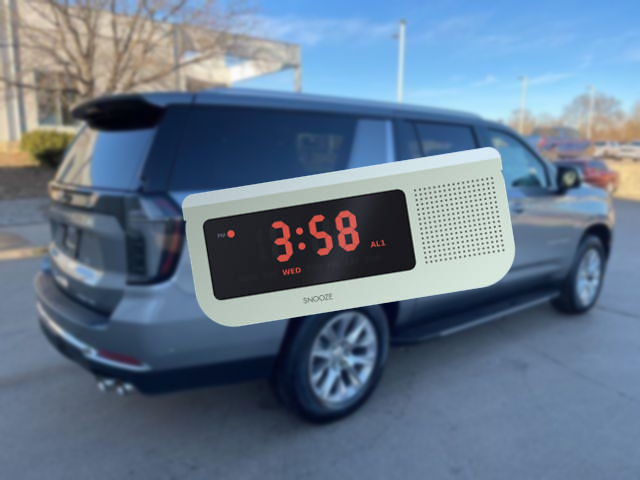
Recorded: 3,58
